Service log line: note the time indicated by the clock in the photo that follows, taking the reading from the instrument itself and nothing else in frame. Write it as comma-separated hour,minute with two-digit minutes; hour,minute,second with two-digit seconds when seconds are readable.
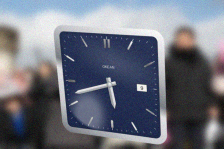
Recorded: 5,42
